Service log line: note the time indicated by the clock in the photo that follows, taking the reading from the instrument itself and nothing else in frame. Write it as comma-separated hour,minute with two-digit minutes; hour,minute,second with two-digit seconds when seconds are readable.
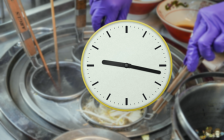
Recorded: 9,17
